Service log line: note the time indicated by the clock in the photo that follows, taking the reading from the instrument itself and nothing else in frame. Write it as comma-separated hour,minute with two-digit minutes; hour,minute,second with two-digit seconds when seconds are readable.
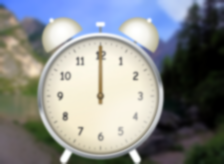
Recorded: 12,00
